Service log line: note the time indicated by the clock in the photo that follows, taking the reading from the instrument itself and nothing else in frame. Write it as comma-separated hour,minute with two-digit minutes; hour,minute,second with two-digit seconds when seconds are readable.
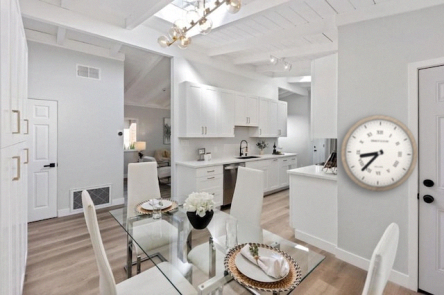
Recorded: 8,37
